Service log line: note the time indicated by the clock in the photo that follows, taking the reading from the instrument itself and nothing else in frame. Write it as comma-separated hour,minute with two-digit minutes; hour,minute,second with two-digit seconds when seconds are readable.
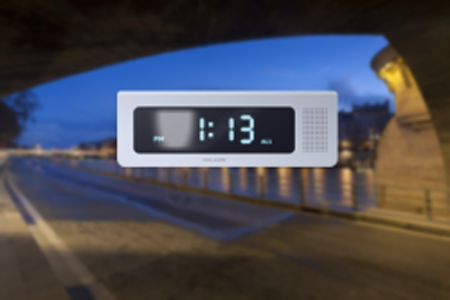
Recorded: 1,13
